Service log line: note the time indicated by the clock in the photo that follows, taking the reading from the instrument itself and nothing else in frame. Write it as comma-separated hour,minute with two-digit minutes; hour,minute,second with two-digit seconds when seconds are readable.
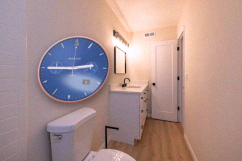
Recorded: 2,45
